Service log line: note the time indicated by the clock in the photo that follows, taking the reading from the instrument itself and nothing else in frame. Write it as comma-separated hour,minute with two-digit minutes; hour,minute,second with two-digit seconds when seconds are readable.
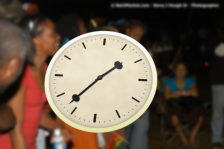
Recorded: 1,37
